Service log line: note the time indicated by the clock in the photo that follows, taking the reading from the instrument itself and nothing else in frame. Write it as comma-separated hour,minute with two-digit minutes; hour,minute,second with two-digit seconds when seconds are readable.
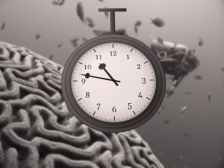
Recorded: 10,47
